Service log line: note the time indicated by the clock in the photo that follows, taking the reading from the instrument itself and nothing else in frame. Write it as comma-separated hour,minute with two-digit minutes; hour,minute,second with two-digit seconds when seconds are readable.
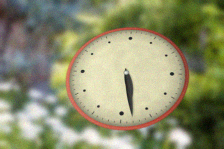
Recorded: 5,28
